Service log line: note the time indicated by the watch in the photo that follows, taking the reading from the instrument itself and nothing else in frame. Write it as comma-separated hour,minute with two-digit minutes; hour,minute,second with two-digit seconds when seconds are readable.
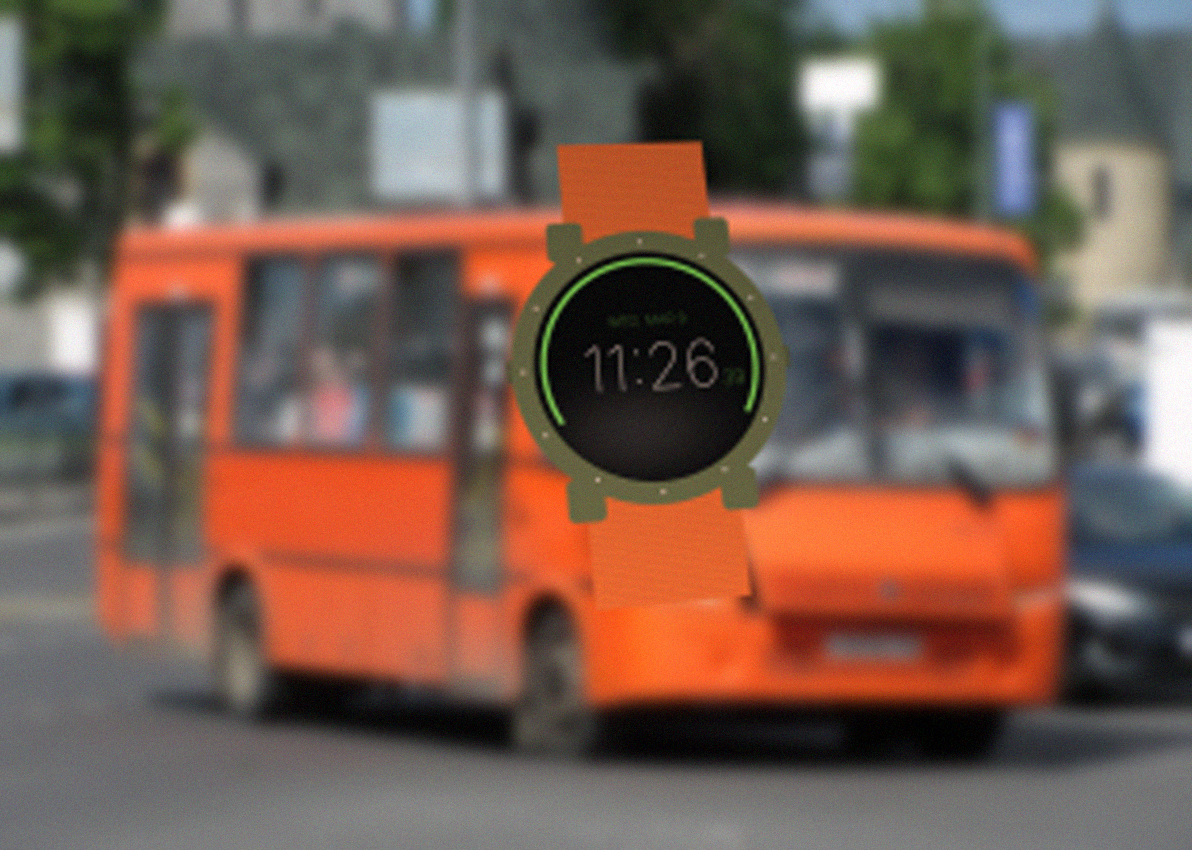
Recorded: 11,26
